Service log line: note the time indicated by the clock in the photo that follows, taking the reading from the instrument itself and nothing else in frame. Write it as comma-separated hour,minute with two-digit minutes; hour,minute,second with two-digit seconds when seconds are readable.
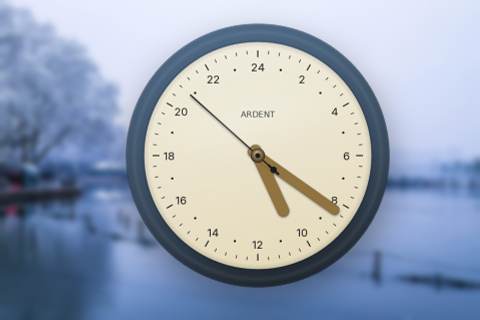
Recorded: 10,20,52
